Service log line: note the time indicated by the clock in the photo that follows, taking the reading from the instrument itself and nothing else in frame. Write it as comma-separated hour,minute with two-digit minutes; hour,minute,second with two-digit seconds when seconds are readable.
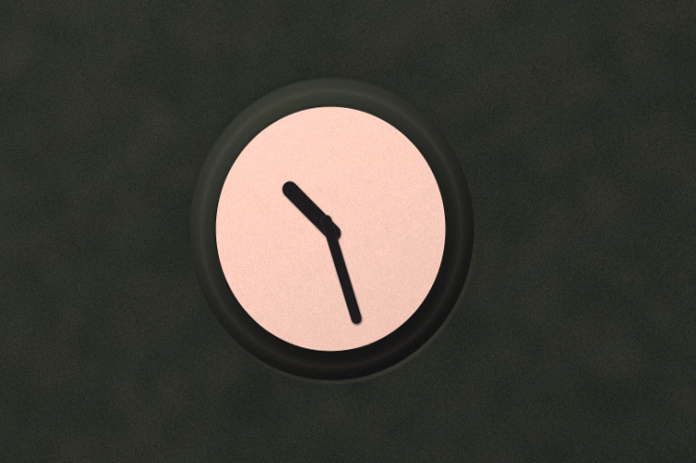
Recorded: 10,27
